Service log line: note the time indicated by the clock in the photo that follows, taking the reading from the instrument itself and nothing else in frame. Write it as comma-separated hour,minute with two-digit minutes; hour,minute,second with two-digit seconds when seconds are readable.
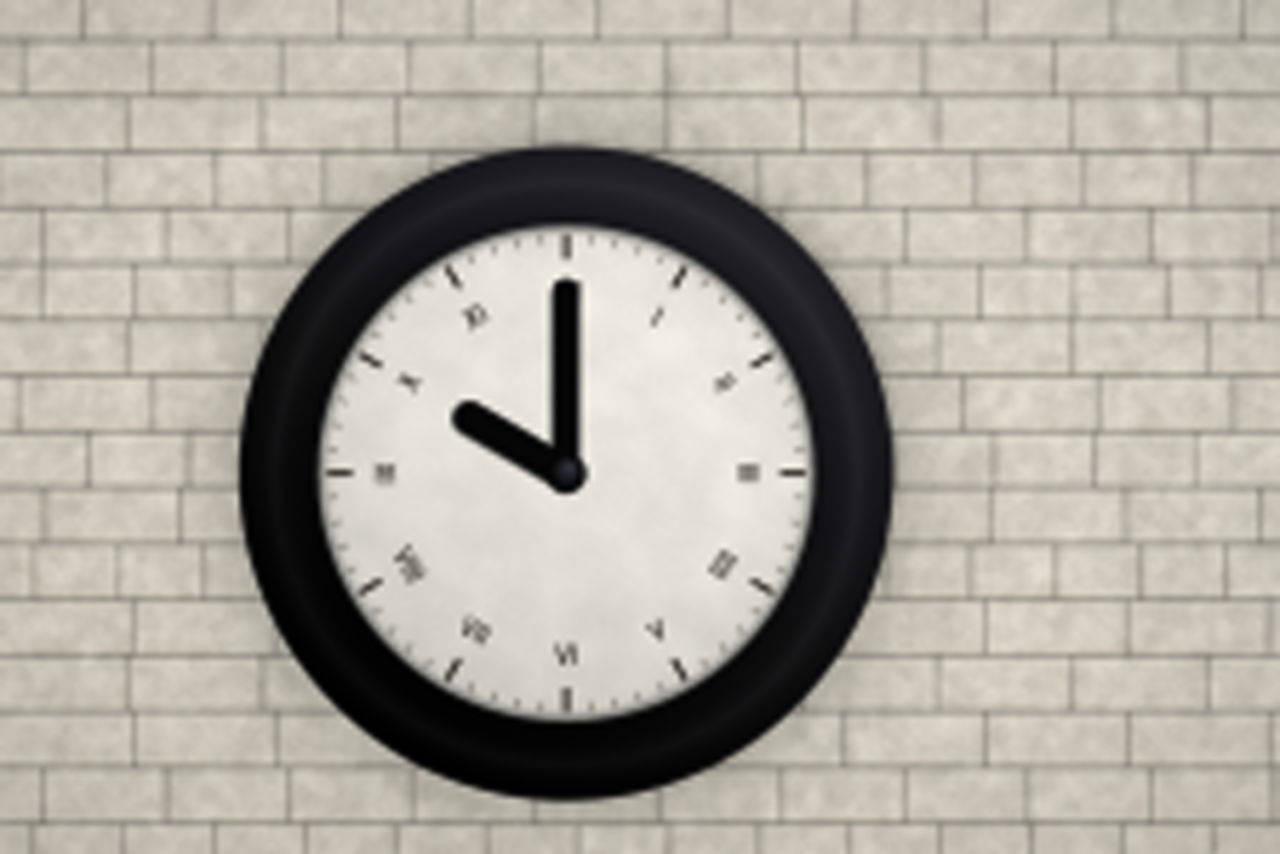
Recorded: 10,00
